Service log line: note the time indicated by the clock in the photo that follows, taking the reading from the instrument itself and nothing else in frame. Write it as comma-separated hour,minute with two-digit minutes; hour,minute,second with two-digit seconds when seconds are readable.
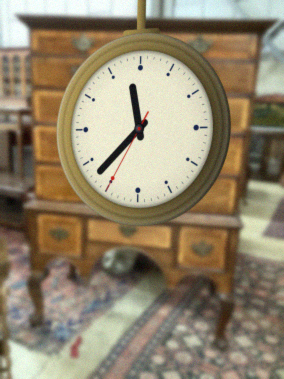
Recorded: 11,37,35
